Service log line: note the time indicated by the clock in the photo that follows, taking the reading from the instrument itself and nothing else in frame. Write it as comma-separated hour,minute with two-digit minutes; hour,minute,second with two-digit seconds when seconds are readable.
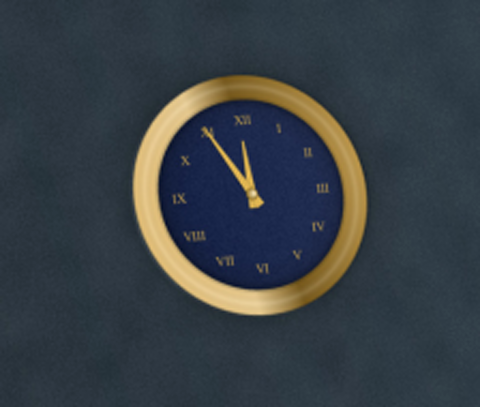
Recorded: 11,55
